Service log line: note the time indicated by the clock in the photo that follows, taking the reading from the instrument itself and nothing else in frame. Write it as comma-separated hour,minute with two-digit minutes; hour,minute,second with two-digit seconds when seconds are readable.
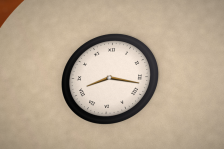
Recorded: 8,17
